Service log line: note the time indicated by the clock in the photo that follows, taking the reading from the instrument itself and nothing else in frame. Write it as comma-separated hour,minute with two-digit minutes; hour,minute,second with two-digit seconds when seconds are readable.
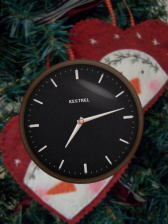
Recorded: 7,13
